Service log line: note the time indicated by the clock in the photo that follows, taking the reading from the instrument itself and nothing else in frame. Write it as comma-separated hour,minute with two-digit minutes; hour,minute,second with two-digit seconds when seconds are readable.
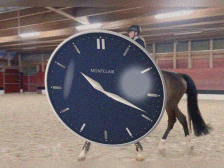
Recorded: 10,19
